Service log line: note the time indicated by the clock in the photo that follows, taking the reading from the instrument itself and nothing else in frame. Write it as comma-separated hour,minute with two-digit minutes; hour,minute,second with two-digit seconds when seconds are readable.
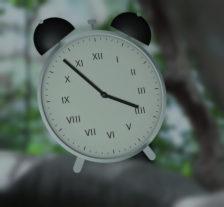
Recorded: 3,53
